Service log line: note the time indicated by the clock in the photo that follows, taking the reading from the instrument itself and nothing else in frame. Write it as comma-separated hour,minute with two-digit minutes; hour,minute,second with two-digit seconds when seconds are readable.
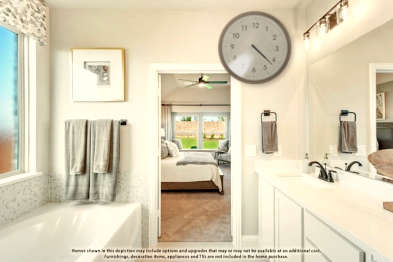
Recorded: 4,22
